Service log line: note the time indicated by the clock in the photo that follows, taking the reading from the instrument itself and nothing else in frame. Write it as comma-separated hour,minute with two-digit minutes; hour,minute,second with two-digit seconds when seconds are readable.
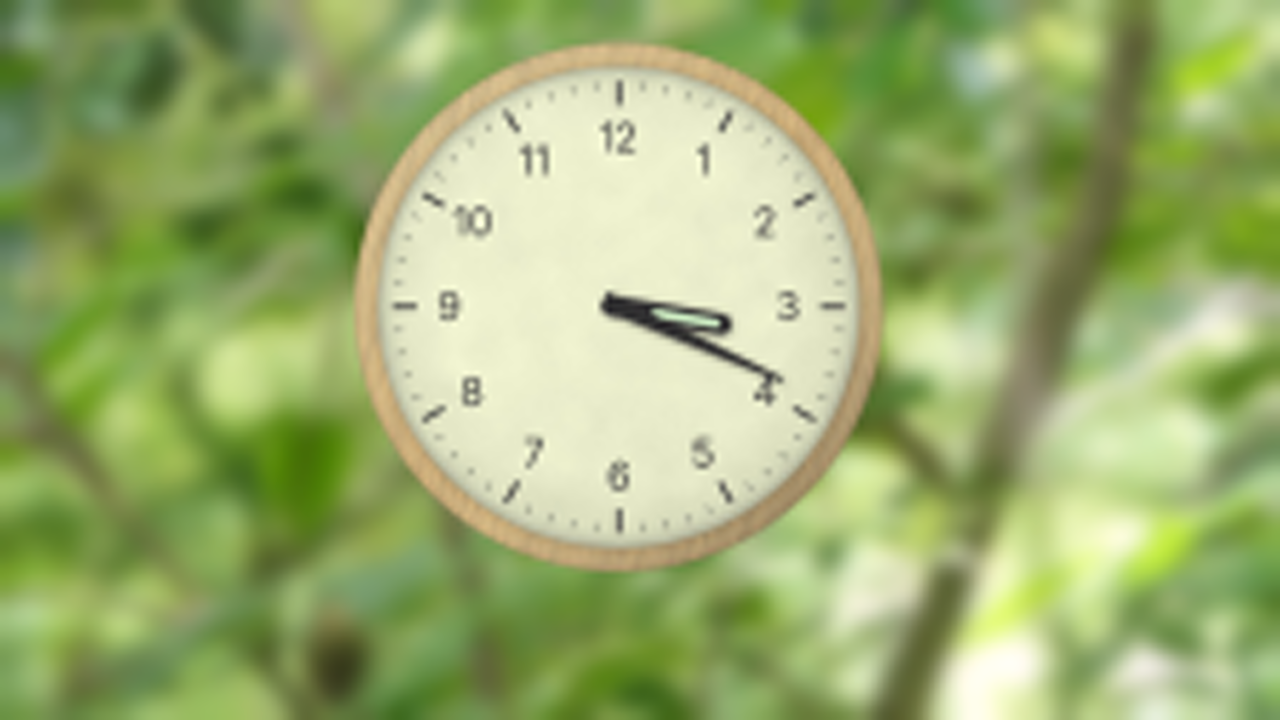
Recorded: 3,19
